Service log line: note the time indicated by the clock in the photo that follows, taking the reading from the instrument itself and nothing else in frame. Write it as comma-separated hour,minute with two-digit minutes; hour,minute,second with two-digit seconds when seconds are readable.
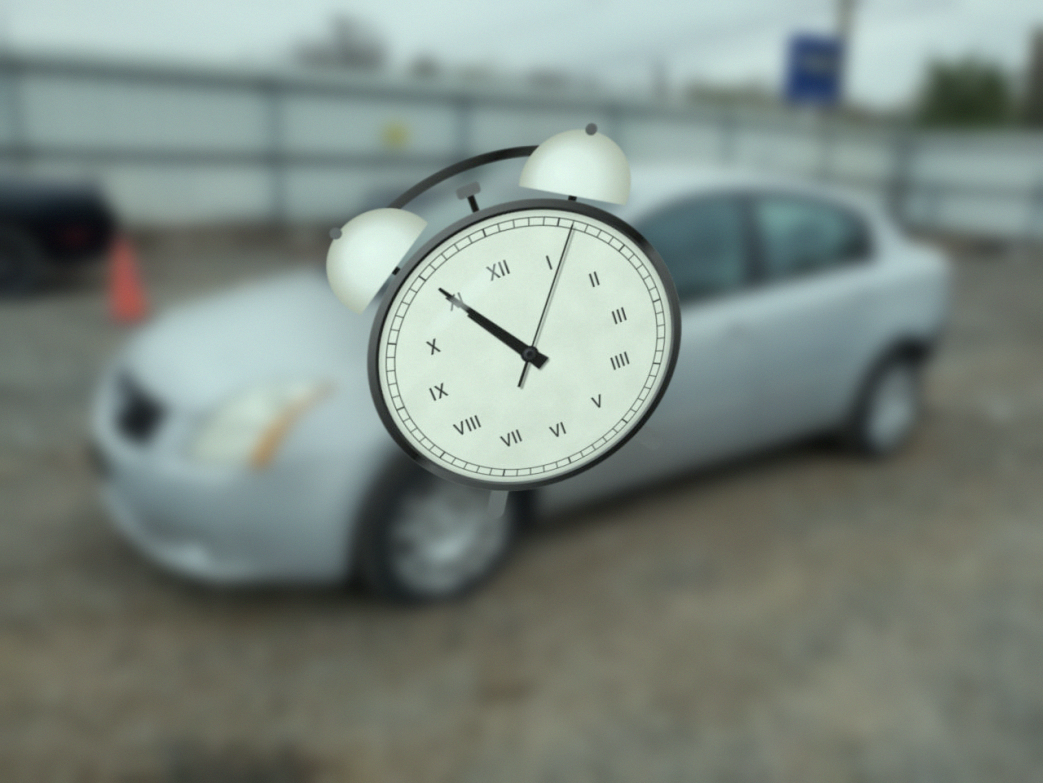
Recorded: 10,55,06
